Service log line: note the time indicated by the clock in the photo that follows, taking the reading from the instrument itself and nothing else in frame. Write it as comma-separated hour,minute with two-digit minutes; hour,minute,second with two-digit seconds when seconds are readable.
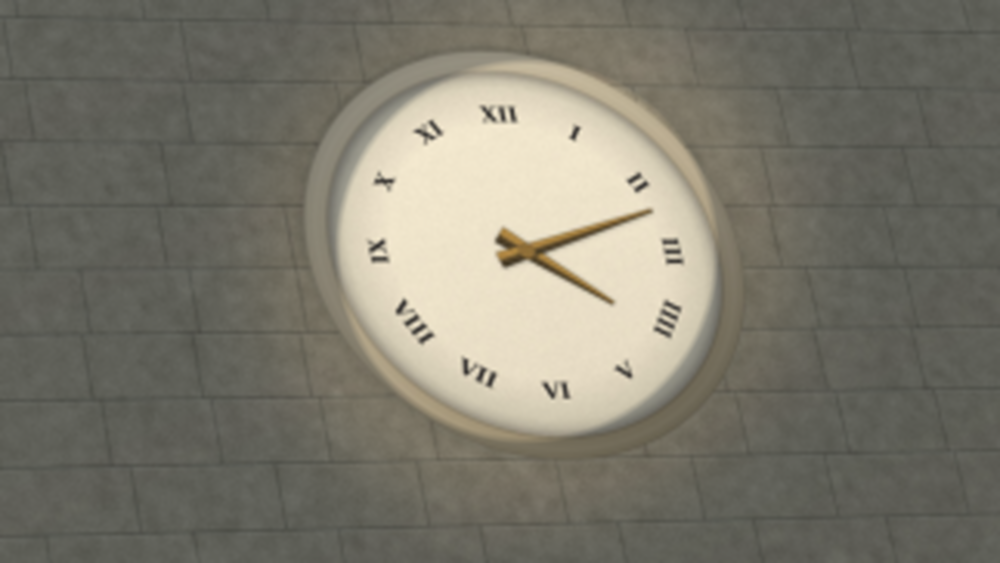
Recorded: 4,12
